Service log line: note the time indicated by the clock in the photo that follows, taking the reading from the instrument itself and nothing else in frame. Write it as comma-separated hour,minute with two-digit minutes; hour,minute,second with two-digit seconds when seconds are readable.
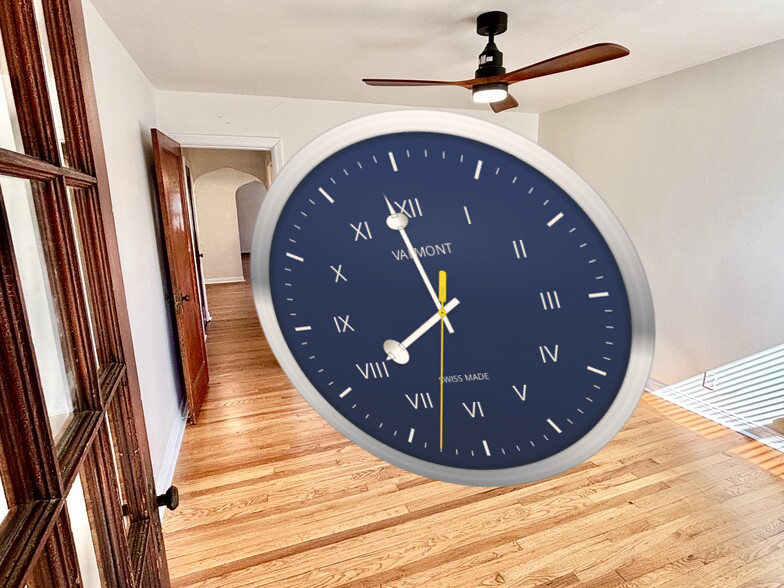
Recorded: 7,58,33
